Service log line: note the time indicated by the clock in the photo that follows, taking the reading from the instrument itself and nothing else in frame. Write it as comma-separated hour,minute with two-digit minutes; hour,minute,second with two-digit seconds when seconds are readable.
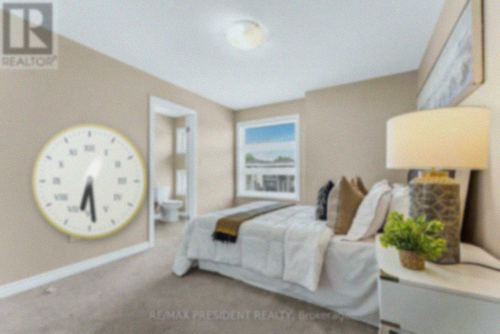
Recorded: 6,29
